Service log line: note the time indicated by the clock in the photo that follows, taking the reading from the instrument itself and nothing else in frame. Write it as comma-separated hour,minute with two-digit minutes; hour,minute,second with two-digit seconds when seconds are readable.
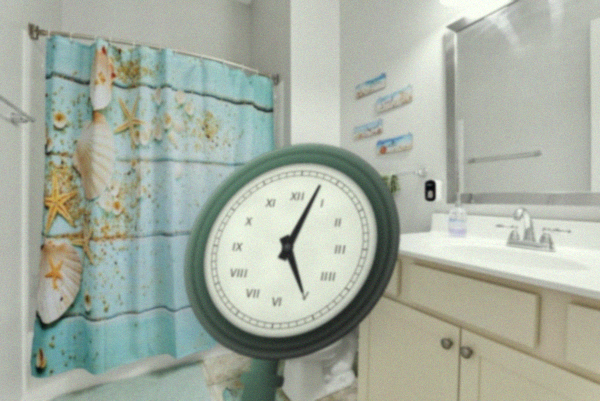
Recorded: 5,03
